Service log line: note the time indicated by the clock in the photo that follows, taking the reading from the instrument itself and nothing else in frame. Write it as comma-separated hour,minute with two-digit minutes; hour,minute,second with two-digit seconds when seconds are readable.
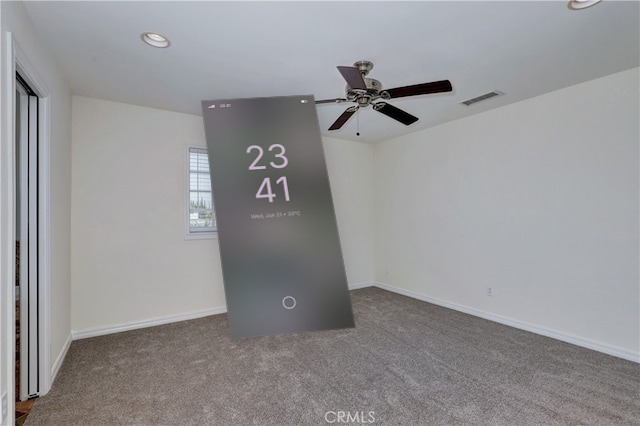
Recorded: 23,41
